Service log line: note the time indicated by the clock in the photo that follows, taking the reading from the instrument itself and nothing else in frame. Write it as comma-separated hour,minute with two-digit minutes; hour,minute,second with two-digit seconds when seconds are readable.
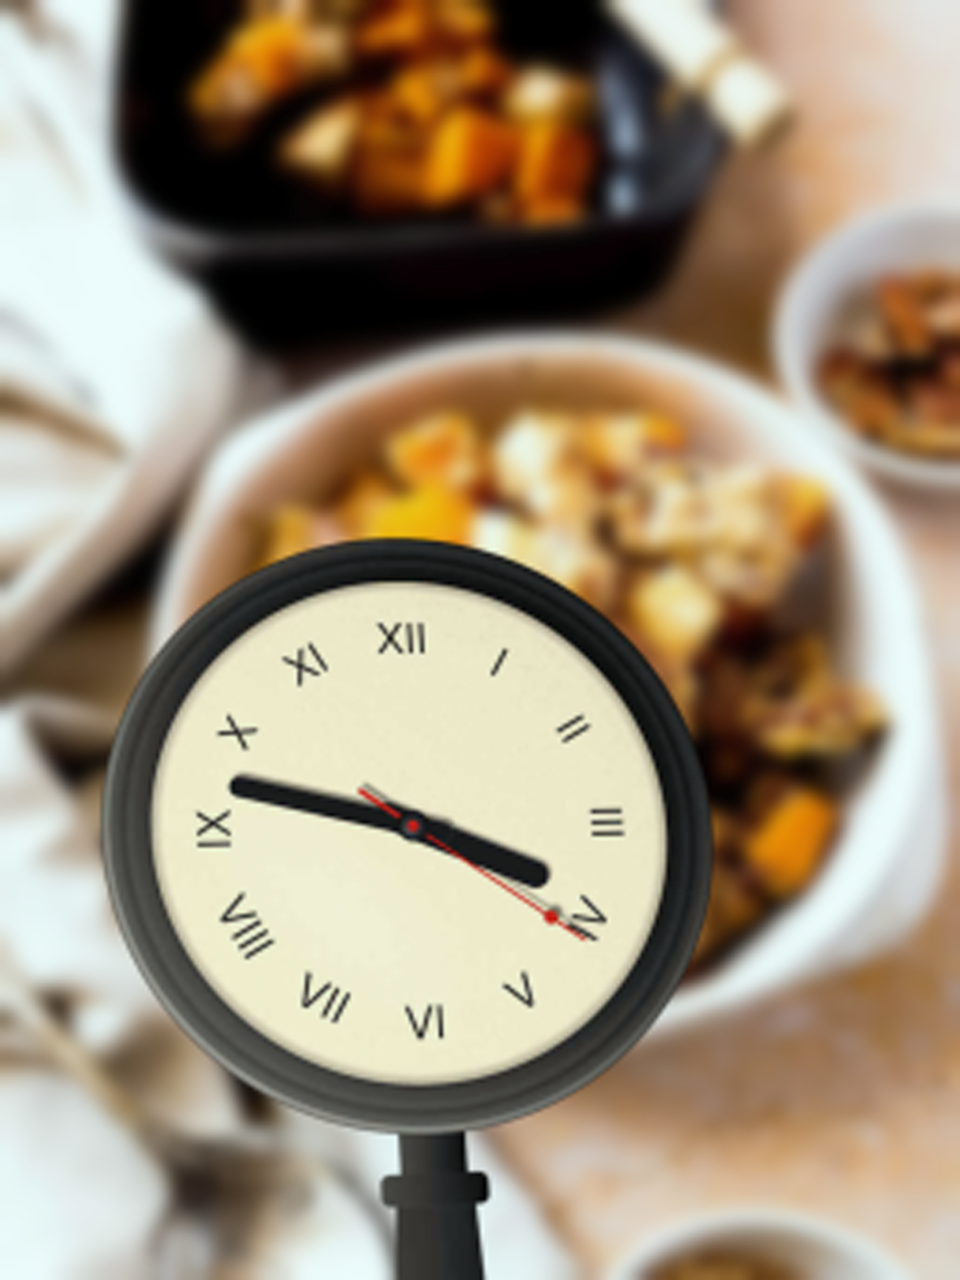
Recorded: 3,47,21
